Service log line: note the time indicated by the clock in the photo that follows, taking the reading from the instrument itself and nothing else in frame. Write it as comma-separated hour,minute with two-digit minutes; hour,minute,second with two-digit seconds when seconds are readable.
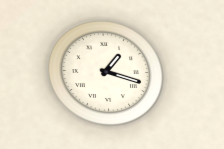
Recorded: 1,18
